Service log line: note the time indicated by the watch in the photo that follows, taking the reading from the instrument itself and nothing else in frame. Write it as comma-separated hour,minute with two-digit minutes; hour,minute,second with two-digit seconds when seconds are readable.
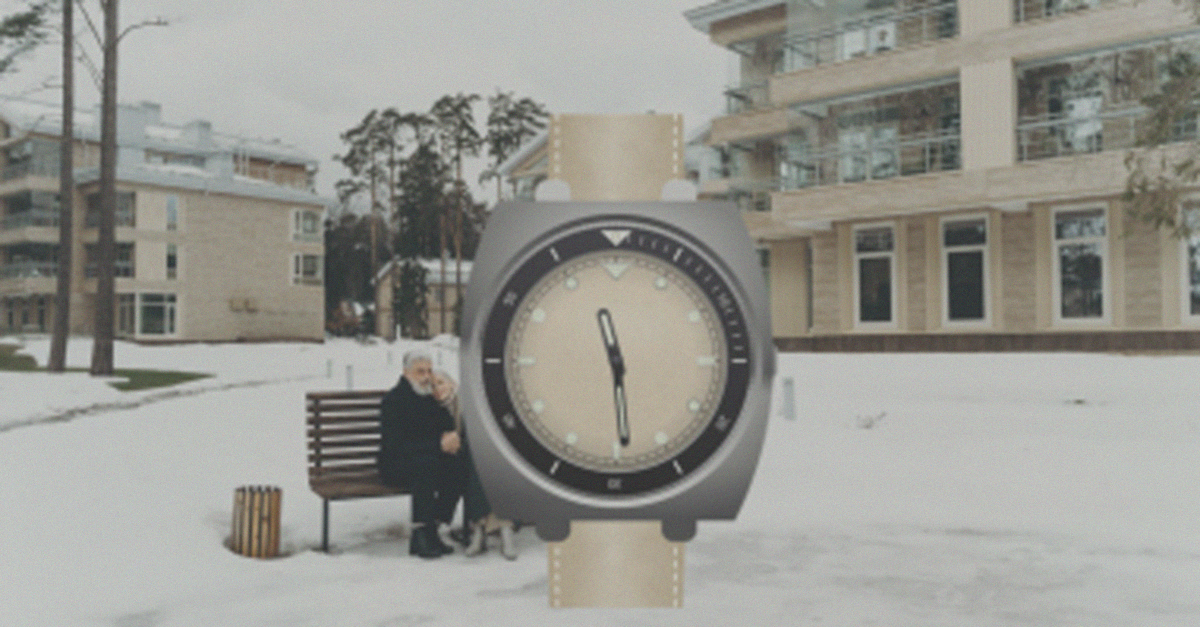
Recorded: 11,29
